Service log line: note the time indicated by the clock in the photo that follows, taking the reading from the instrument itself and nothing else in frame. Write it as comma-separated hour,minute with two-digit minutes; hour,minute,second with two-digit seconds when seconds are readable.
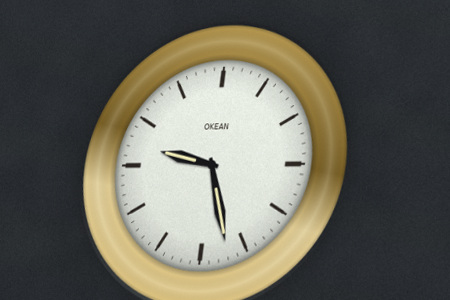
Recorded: 9,27
